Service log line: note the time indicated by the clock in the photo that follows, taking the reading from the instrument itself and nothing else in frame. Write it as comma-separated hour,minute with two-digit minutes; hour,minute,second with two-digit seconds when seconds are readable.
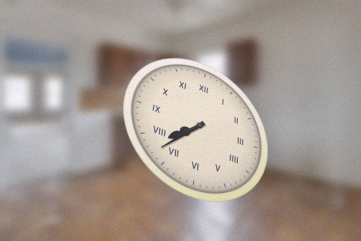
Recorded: 7,37
